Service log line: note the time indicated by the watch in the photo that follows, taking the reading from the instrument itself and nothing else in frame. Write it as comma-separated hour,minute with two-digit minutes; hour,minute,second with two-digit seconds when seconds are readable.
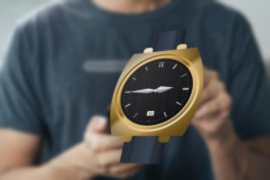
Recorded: 2,45
